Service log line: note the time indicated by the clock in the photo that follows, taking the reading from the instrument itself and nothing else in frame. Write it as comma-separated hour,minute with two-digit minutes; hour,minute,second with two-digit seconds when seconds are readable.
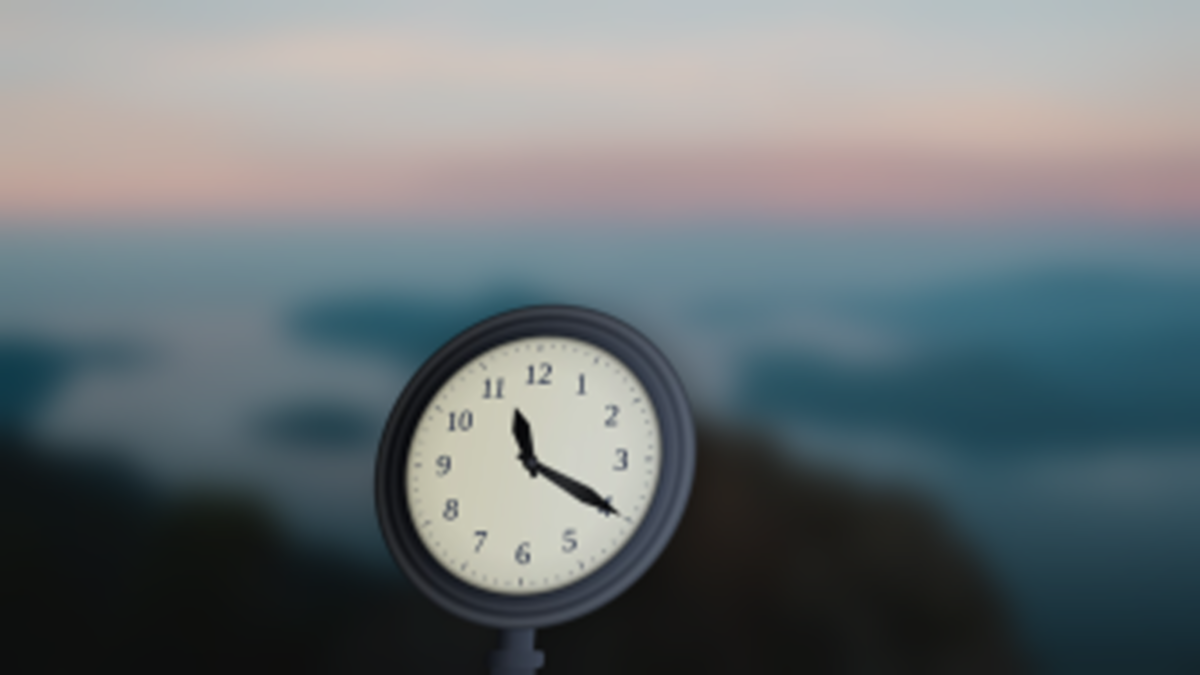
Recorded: 11,20
